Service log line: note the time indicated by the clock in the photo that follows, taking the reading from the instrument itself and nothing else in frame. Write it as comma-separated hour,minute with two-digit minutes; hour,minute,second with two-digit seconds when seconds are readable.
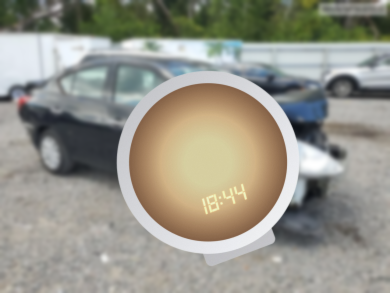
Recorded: 18,44
